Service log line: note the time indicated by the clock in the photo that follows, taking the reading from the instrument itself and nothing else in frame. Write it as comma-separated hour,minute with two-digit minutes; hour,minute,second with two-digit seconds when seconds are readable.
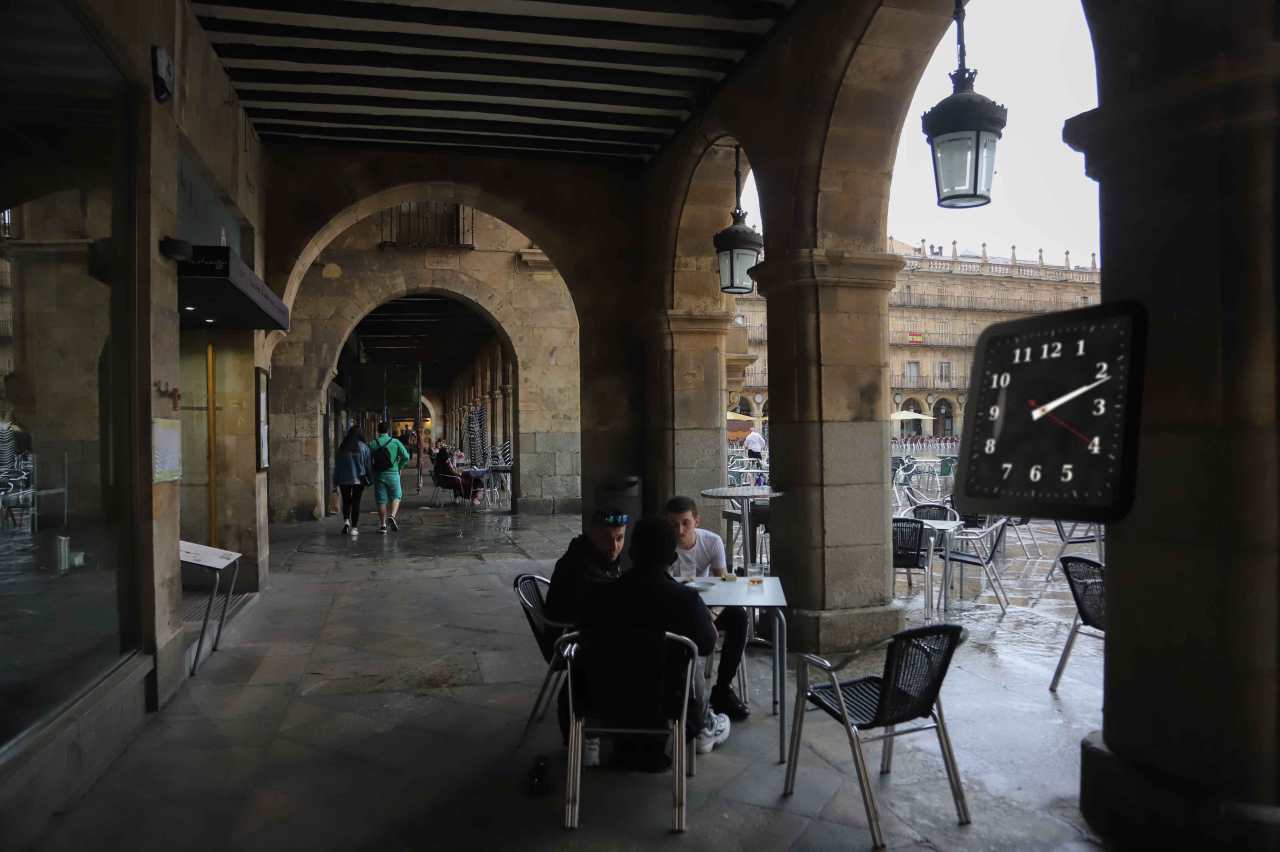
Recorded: 2,11,20
